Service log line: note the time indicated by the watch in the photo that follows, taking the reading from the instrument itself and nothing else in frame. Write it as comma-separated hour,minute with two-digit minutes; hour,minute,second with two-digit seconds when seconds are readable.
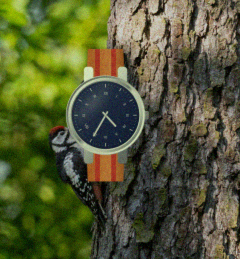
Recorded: 4,35
